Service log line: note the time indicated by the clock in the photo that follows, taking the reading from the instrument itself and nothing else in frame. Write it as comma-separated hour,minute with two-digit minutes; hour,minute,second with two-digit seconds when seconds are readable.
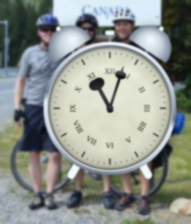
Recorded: 11,03
